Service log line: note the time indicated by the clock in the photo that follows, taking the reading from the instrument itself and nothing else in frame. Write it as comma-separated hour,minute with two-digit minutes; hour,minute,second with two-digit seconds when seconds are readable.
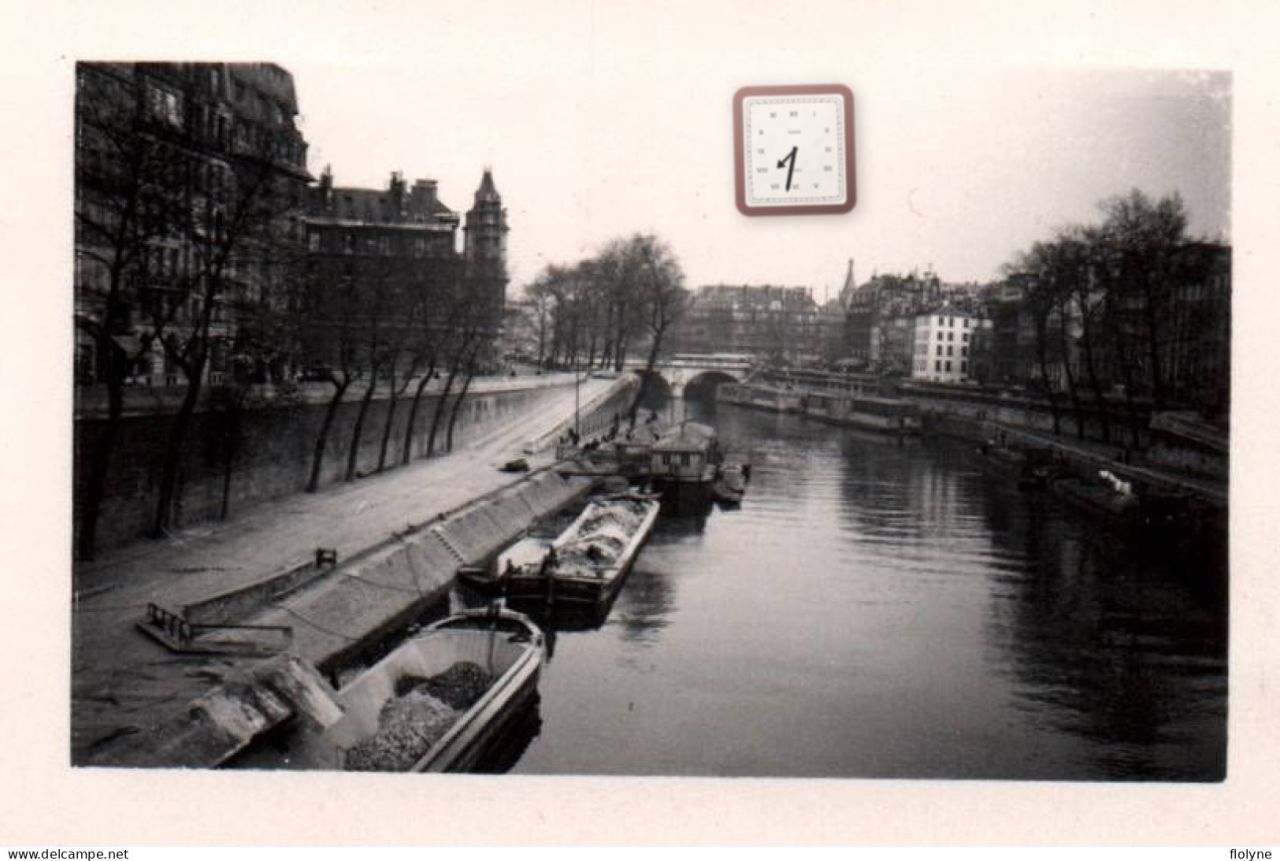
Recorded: 7,32
